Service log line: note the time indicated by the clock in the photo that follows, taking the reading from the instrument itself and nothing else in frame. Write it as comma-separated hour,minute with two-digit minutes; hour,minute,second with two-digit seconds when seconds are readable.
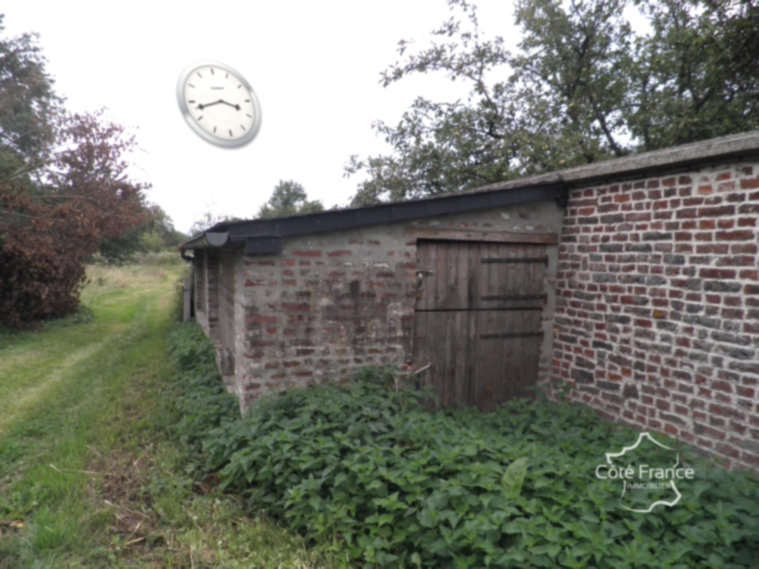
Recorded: 3,43
